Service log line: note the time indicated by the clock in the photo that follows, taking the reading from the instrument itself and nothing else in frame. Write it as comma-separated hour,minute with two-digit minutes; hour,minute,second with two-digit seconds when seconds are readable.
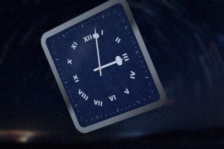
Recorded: 3,03
